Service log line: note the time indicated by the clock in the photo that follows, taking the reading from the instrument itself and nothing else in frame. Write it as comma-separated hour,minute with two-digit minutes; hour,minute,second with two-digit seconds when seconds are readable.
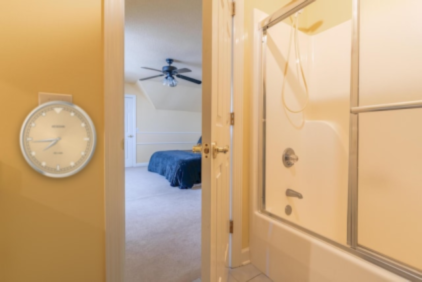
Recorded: 7,44
